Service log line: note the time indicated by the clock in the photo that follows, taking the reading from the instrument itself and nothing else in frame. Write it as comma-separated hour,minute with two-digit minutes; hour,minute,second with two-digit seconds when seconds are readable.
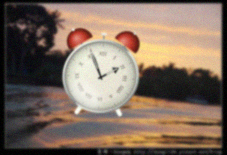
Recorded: 1,56
